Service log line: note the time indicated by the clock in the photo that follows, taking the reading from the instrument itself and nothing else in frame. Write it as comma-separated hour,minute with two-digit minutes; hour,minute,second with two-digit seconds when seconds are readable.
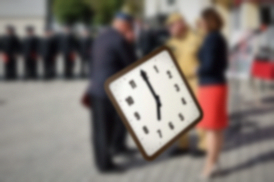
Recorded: 7,00
